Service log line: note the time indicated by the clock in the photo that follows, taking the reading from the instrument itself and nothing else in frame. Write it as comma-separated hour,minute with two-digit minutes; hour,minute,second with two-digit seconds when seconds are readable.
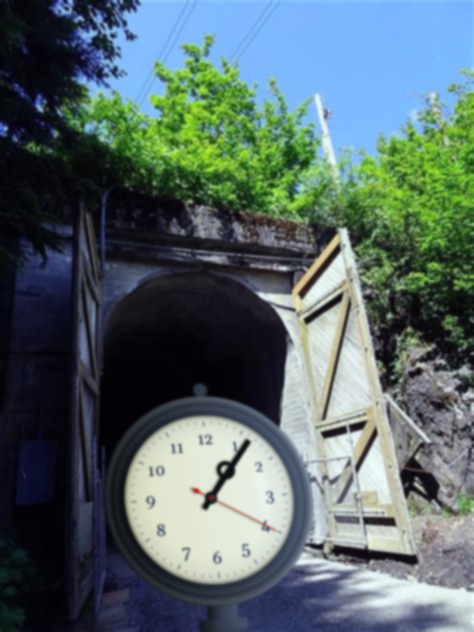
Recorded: 1,06,20
